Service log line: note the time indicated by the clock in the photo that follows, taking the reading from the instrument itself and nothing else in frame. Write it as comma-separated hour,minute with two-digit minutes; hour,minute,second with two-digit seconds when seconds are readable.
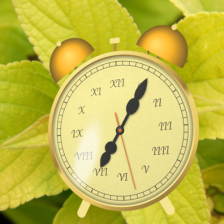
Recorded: 7,05,28
